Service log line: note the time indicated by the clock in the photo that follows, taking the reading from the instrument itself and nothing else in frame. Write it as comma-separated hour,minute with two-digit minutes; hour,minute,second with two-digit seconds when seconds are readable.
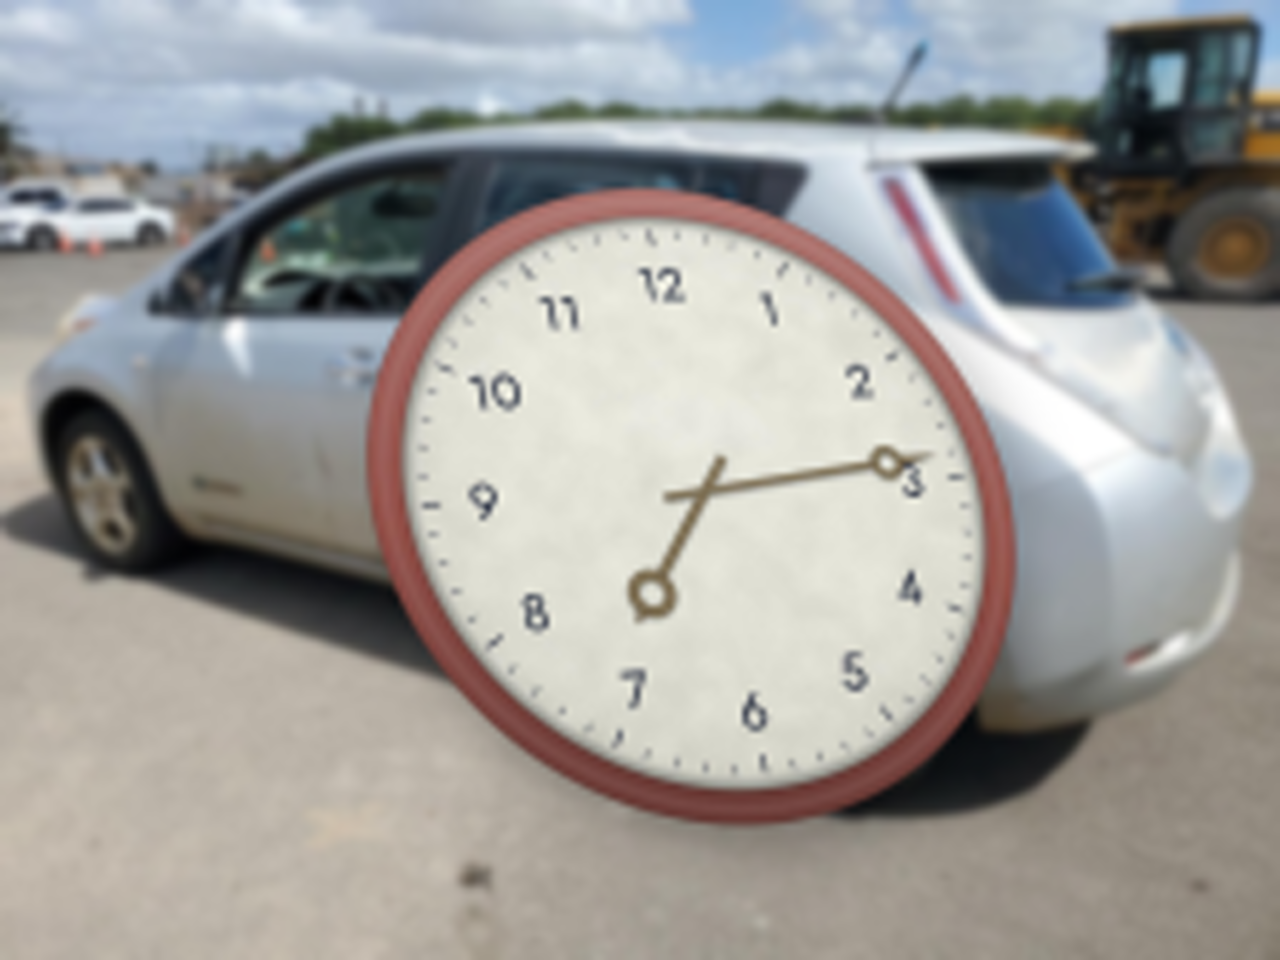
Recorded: 7,14
